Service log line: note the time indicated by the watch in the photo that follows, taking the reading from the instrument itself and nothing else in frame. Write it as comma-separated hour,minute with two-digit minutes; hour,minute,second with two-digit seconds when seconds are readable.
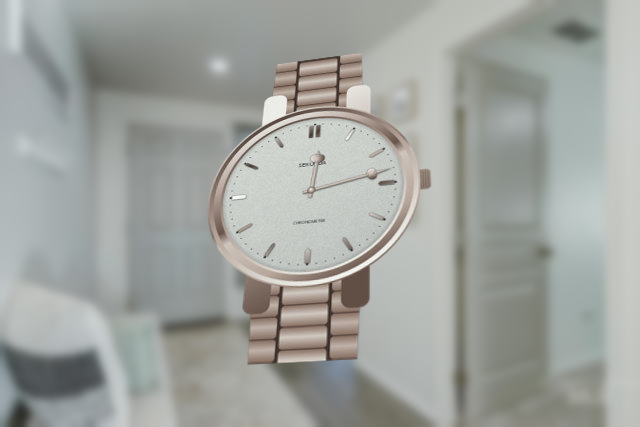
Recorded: 12,13
